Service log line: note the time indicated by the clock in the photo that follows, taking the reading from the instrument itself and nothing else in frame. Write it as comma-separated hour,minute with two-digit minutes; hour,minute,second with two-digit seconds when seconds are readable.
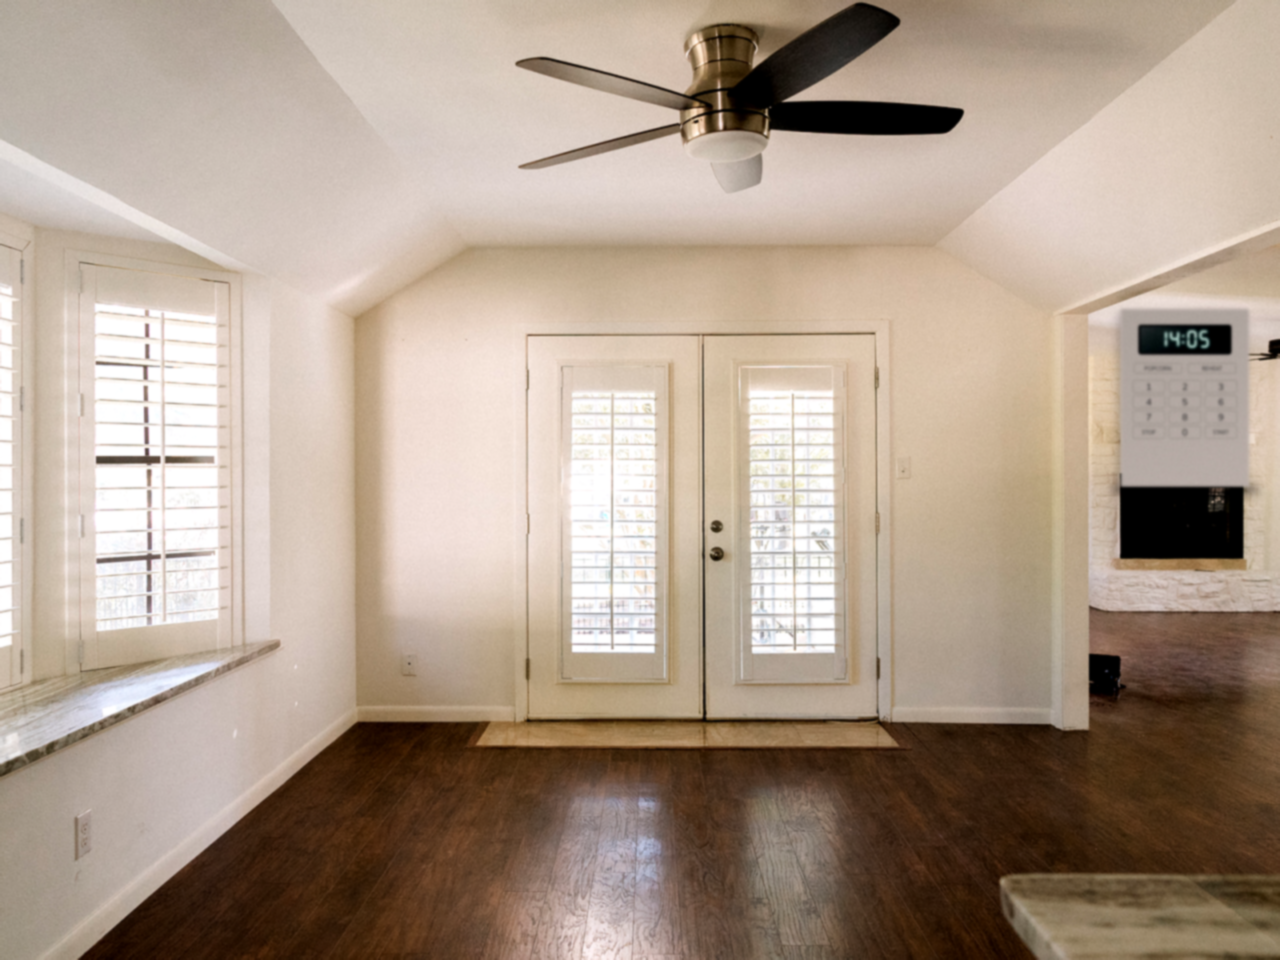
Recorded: 14,05
